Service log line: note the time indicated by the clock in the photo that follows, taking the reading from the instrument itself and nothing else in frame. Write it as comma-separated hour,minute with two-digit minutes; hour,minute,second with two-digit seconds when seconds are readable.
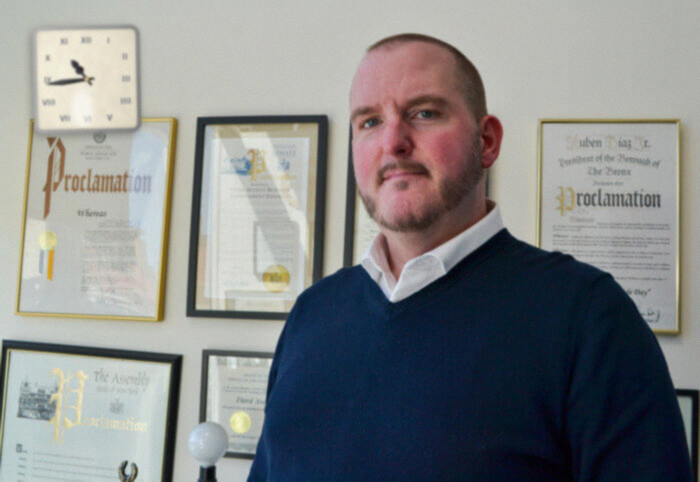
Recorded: 10,44
